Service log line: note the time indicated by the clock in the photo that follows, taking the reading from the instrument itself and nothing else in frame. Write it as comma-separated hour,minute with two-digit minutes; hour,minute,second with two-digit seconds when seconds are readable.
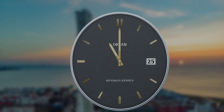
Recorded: 11,00
